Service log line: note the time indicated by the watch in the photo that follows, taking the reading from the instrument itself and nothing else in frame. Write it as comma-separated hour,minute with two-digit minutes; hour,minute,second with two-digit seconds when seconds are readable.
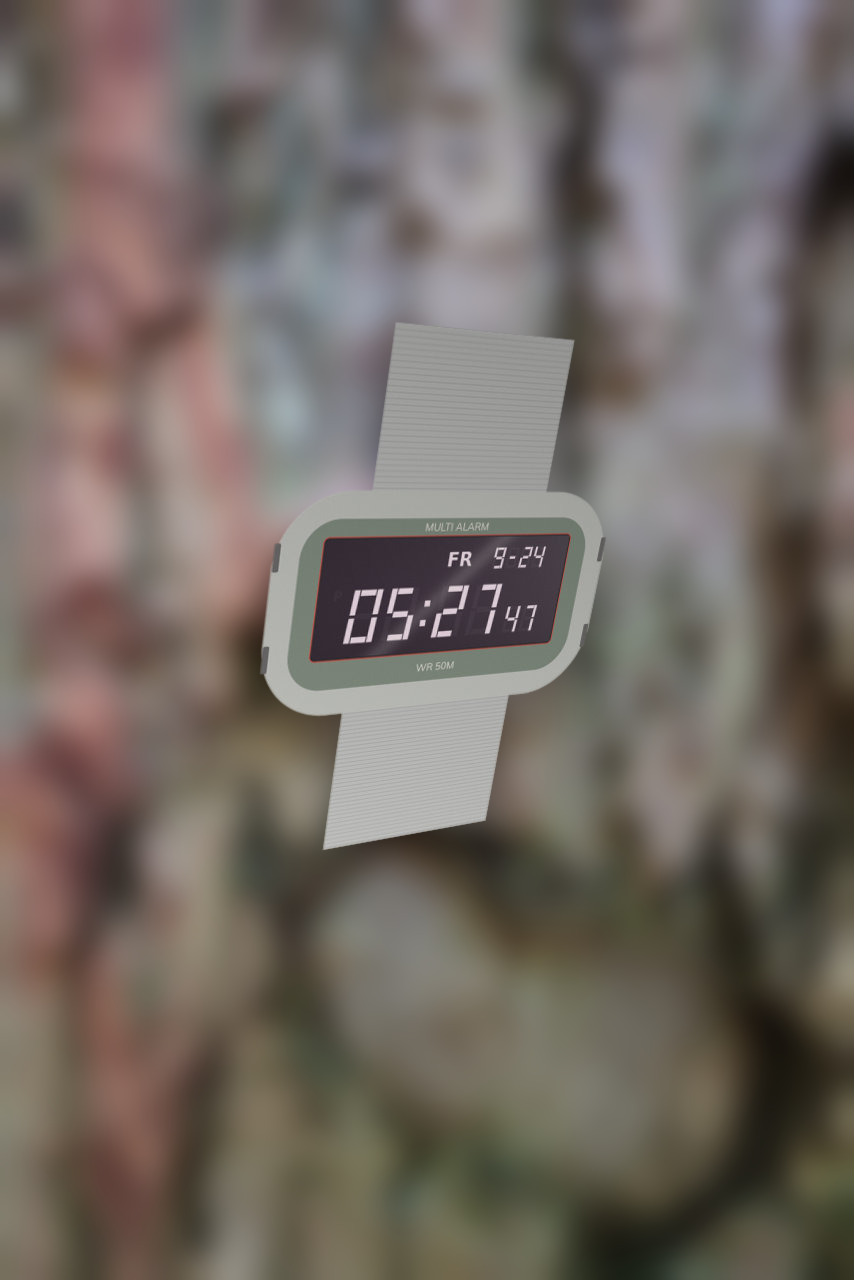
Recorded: 5,27,47
